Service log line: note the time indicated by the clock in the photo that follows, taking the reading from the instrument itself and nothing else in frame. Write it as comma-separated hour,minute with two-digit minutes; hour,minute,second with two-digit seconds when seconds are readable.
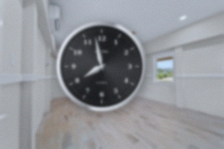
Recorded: 7,58
